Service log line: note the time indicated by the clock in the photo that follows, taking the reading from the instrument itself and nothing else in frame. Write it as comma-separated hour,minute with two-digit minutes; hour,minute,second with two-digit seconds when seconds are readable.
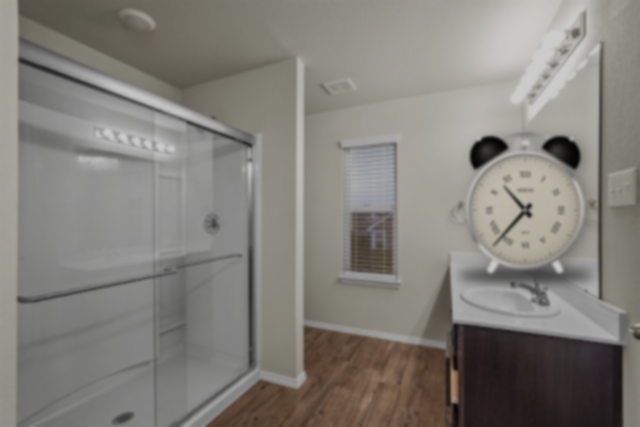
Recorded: 10,37
